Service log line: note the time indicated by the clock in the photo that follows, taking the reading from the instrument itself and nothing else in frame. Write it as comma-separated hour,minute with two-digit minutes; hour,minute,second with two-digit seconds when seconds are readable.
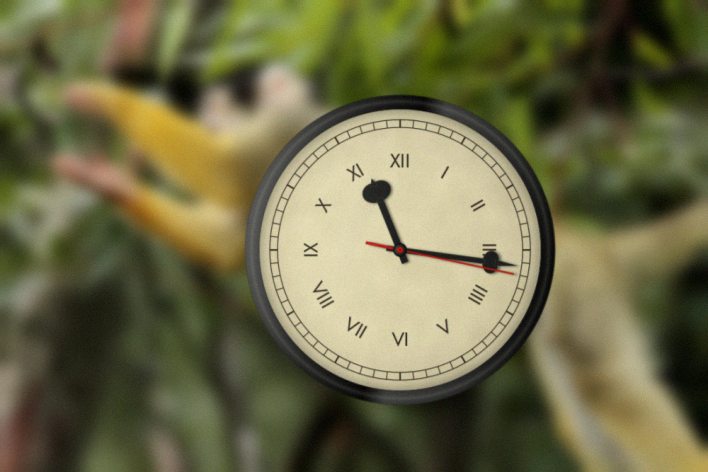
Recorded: 11,16,17
